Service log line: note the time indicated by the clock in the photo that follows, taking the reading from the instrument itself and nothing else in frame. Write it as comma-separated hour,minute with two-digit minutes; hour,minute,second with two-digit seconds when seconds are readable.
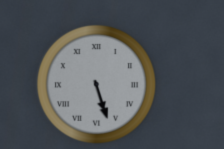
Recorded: 5,27
